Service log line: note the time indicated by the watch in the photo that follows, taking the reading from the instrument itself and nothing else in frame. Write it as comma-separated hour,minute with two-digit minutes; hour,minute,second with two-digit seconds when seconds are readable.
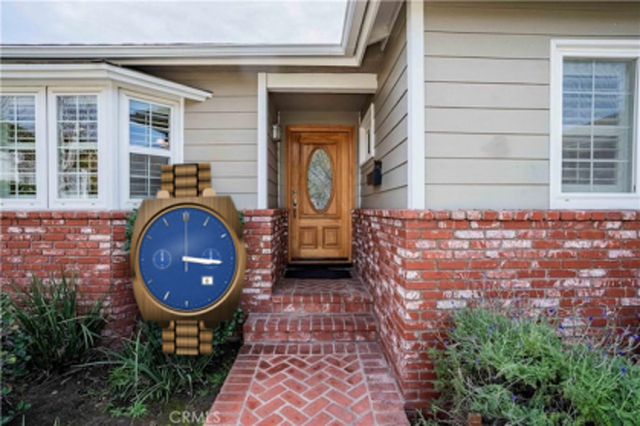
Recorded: 3,16
